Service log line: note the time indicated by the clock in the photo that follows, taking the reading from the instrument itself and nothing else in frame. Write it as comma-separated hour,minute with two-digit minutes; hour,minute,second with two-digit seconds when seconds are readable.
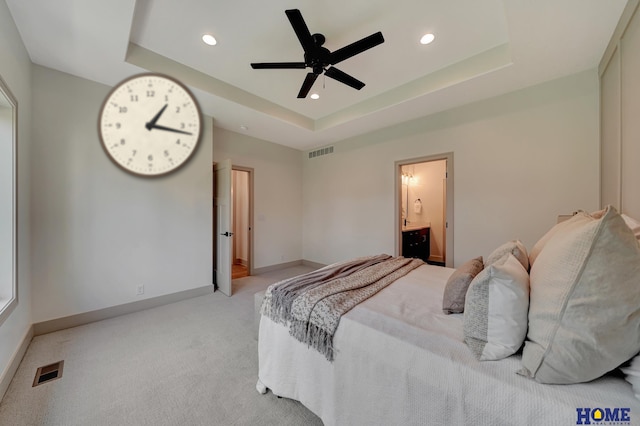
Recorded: 1,17
